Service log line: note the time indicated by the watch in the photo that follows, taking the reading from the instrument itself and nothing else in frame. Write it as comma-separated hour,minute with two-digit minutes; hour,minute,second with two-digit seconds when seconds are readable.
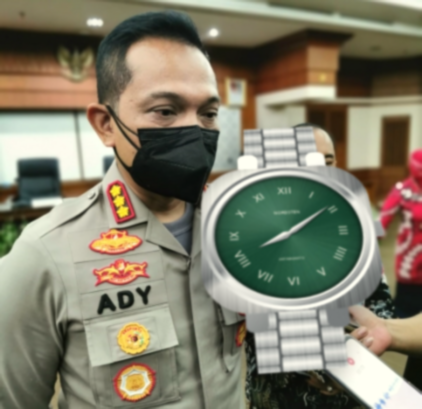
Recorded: 8,09
